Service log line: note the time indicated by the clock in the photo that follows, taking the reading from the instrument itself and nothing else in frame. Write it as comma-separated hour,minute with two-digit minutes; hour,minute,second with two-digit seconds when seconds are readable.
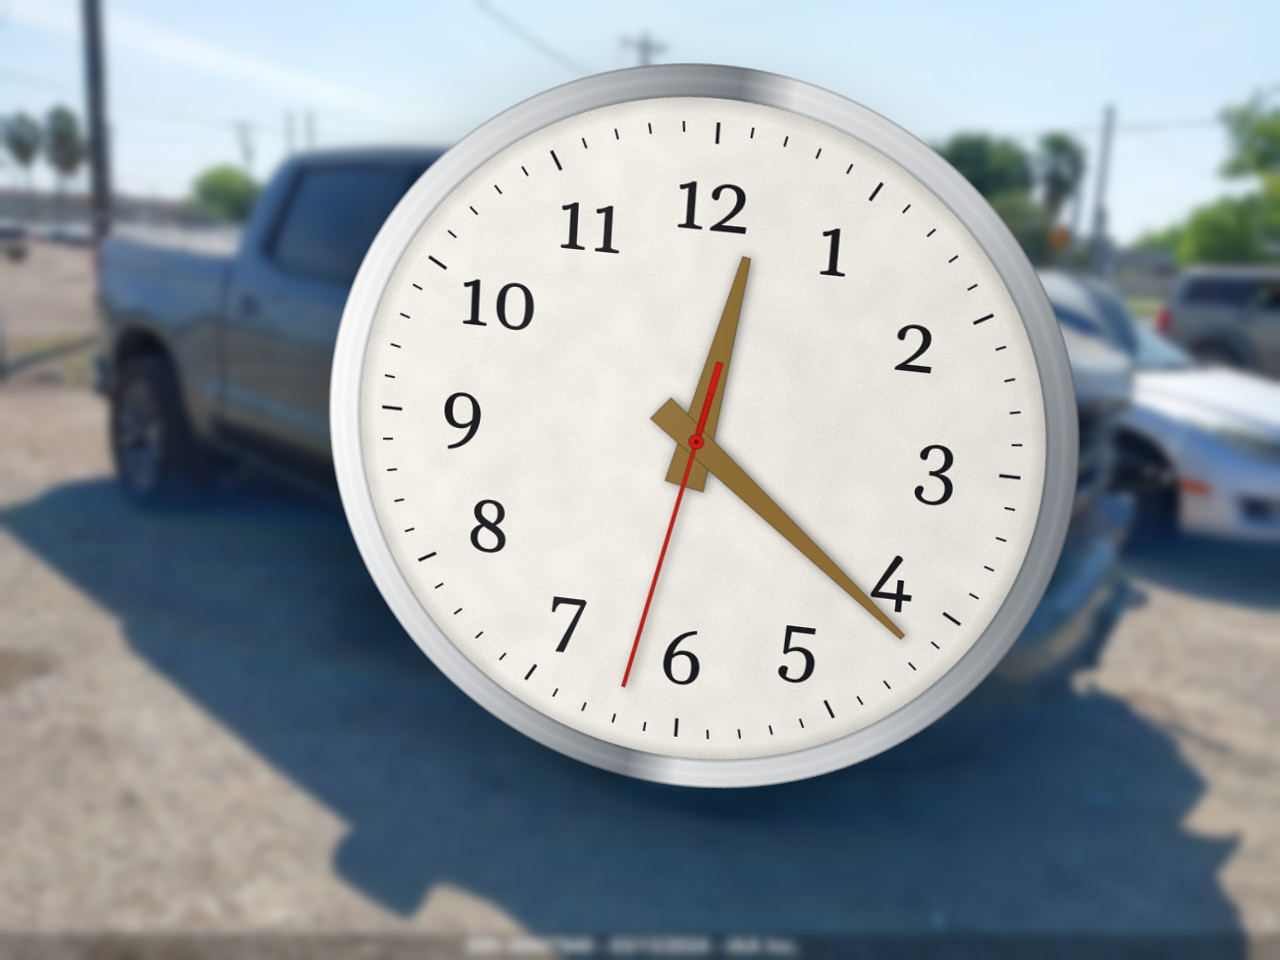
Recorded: 12,21,32
